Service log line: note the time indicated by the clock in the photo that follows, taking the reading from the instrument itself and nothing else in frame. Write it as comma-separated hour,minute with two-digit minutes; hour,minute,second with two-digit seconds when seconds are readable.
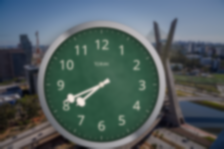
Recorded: 7,41
